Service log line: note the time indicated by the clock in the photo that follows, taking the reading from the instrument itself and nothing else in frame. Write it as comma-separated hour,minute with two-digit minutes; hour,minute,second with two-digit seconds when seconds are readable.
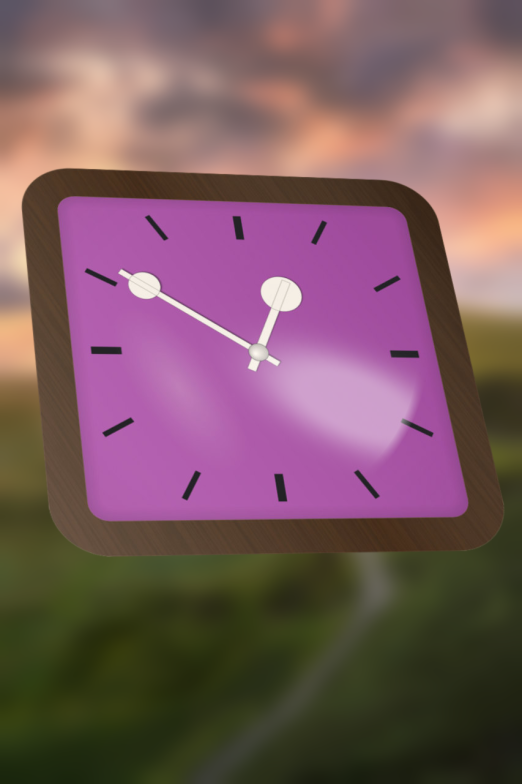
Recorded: 12,51
